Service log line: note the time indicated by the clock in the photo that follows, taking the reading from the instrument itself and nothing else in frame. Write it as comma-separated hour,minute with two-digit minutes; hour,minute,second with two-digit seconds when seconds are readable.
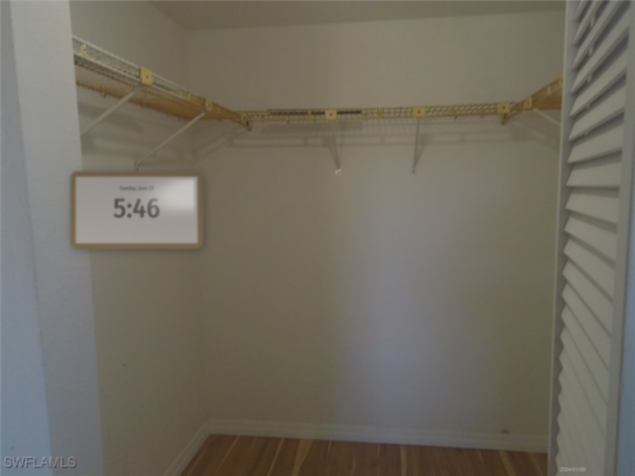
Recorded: 5,46
